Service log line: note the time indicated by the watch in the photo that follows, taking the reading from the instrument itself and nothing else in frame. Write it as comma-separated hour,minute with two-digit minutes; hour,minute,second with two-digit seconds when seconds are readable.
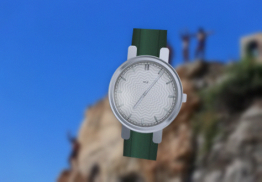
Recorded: 7,06
